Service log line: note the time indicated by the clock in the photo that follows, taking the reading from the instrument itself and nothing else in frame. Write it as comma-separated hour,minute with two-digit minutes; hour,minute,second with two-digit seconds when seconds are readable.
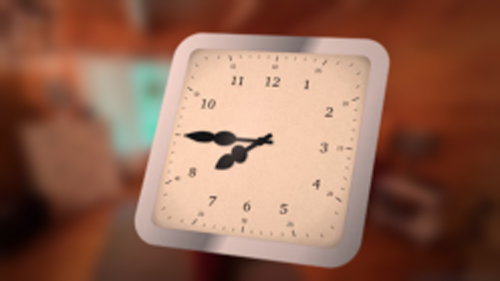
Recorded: 7,45
